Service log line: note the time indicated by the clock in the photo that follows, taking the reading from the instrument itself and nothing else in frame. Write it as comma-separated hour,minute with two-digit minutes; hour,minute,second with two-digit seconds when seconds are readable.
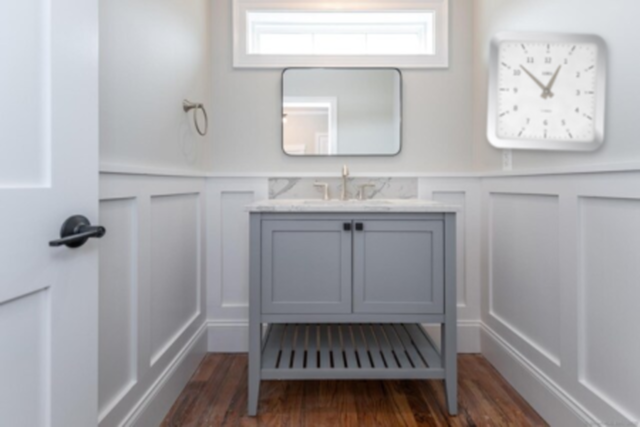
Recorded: 12,52
